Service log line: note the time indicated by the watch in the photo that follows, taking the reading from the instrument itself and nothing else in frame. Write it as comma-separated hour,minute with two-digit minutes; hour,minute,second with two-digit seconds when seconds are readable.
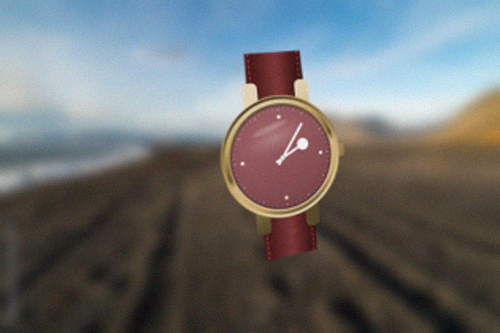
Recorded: 2,06
